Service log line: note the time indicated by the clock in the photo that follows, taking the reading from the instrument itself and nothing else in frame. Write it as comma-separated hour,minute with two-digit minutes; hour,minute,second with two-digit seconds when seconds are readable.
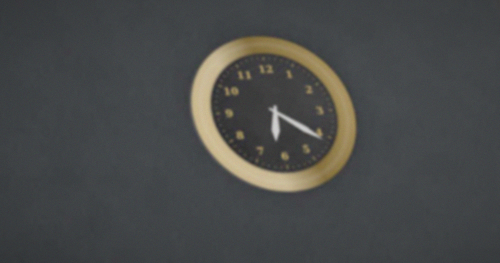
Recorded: 6,21
